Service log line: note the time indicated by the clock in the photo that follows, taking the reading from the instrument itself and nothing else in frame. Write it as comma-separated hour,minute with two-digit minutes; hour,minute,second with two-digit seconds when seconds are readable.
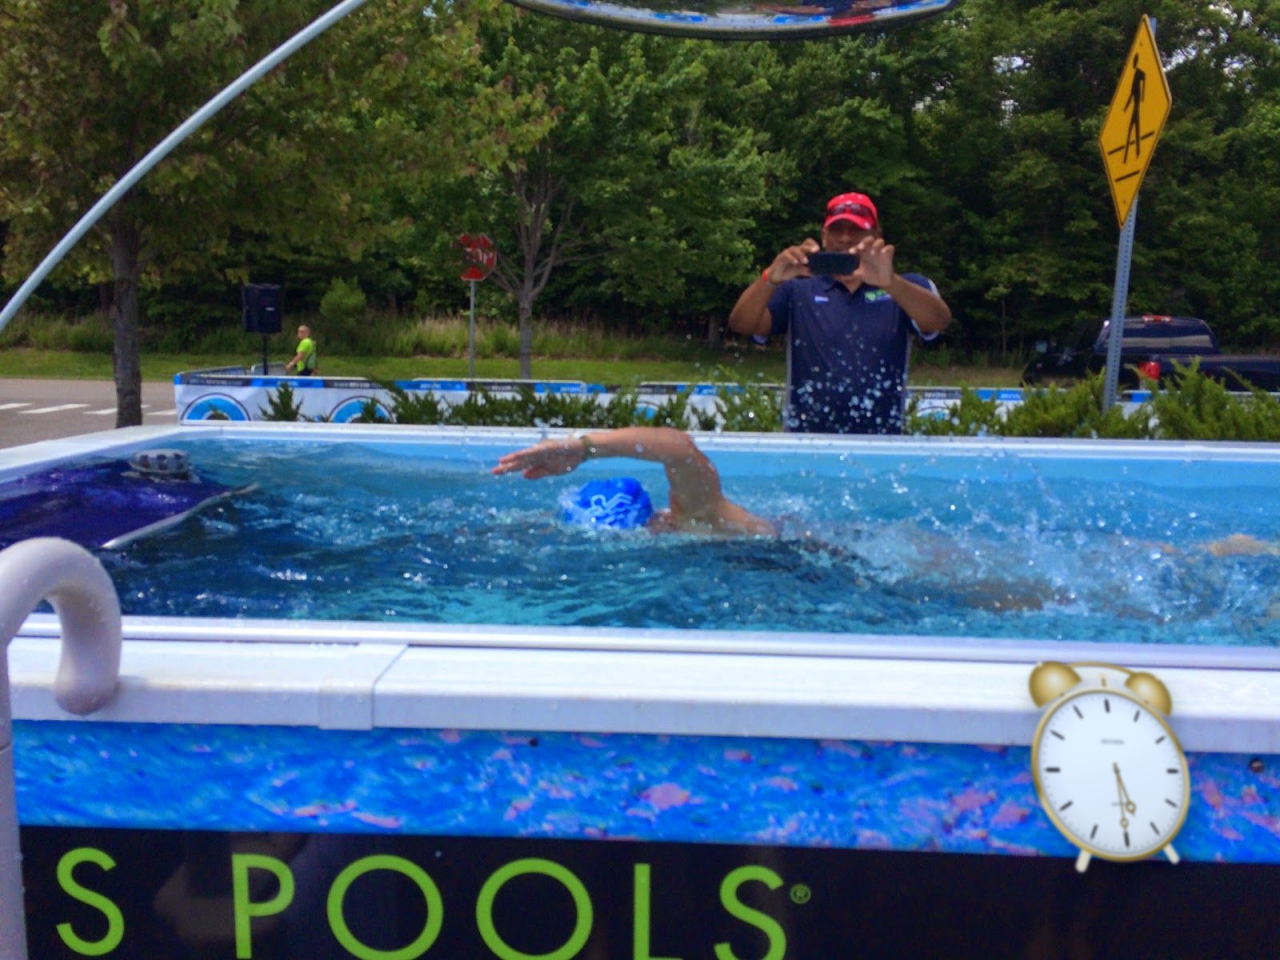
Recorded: 5,30
